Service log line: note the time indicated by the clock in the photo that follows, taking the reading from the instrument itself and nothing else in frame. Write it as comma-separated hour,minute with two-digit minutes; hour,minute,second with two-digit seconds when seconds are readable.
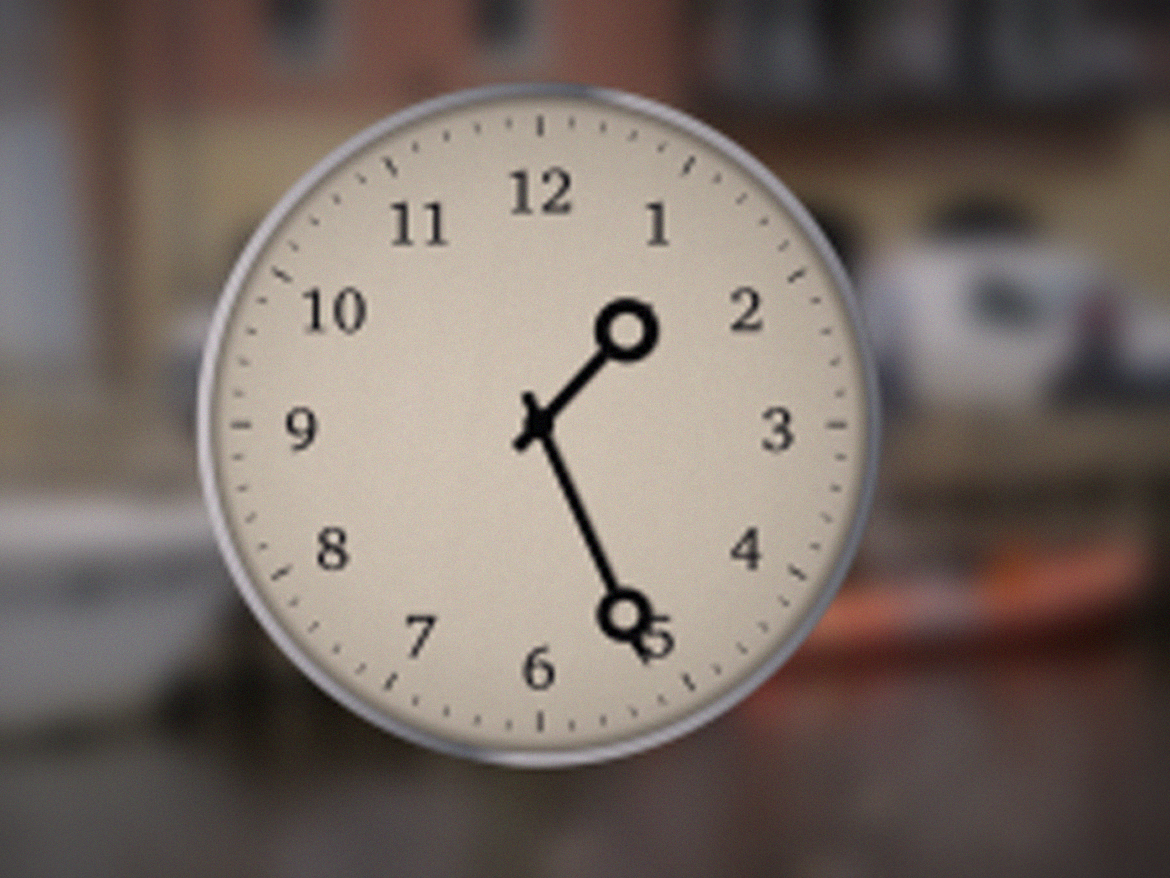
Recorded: 1,26
